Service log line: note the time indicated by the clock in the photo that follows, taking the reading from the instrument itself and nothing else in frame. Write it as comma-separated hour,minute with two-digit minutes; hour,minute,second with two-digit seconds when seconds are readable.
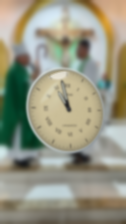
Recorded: 10,58
